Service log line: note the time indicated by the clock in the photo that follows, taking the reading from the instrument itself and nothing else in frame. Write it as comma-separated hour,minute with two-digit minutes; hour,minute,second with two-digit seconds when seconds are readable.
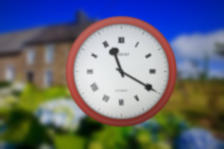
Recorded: 11,20
